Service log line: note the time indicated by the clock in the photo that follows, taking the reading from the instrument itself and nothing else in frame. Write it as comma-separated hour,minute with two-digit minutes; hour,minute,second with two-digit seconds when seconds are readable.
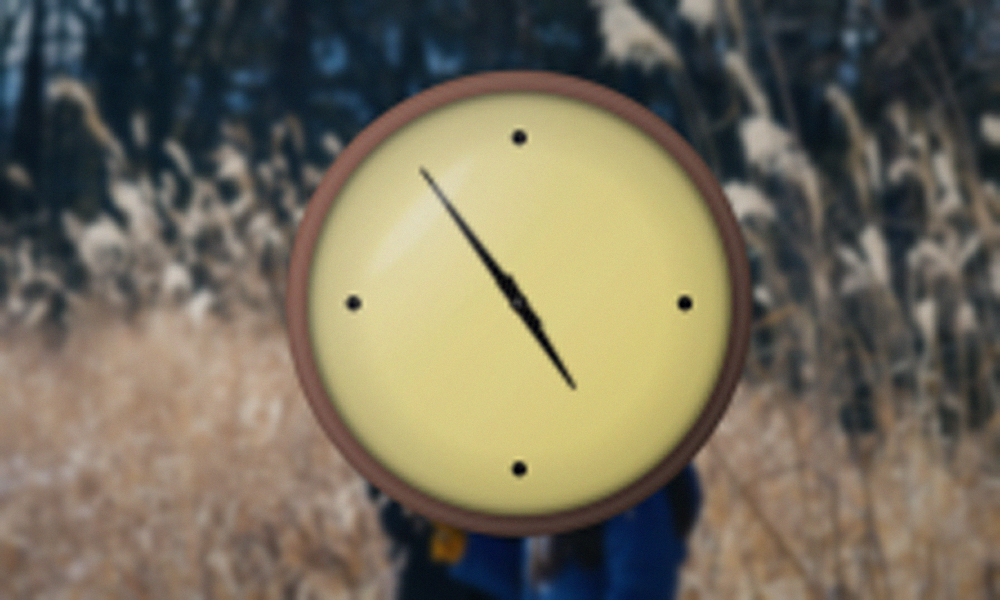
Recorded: 4,54
